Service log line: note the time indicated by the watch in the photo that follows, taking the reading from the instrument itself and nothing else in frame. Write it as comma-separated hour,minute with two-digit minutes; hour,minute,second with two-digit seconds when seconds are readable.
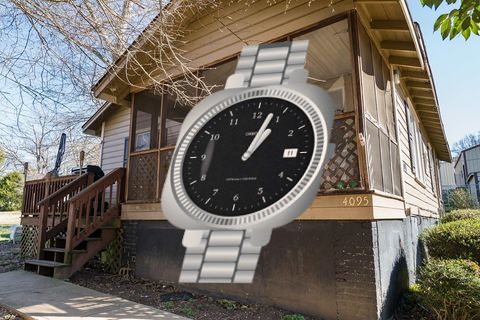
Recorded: 1,03
